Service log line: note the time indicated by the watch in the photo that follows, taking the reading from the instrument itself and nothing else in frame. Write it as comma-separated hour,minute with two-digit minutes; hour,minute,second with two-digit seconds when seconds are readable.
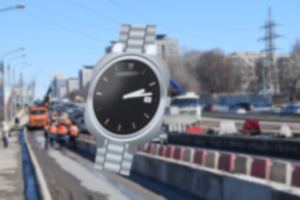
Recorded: 2,13
